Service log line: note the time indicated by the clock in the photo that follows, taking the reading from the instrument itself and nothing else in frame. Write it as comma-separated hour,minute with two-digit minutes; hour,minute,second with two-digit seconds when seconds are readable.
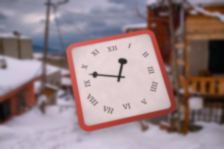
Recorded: 12,48
